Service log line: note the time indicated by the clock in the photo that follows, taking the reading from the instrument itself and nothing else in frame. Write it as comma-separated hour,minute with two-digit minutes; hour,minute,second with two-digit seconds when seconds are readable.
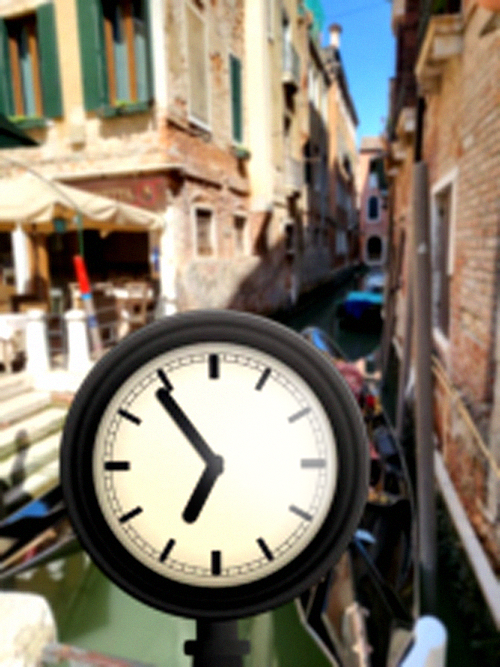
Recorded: 6,54
